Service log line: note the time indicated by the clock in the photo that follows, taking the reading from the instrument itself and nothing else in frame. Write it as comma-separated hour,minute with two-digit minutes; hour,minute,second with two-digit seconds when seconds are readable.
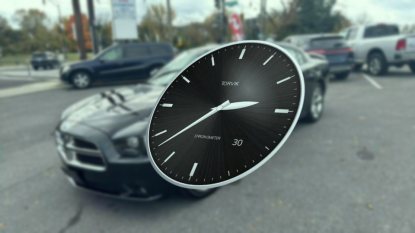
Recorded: 2,38
